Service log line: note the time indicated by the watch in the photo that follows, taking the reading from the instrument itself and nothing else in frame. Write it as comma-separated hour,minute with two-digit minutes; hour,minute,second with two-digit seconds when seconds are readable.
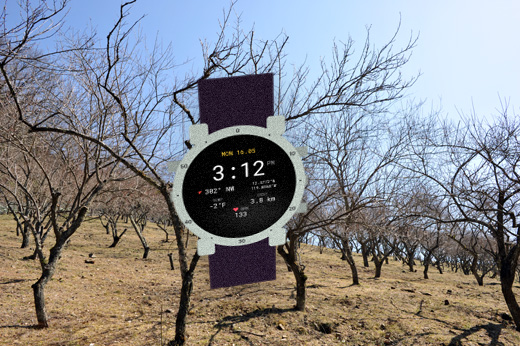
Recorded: 3,12
